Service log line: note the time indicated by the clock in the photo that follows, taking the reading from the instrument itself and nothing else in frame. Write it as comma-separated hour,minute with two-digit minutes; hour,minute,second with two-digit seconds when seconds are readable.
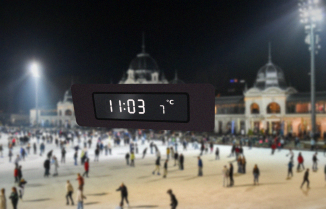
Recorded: 11,03
